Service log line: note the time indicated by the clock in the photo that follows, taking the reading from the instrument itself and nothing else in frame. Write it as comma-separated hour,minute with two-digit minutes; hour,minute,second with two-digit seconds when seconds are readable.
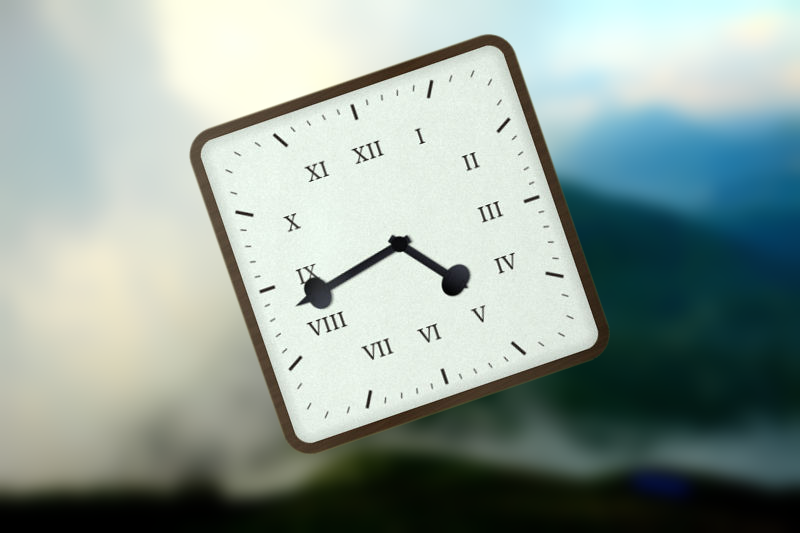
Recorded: 4,43
